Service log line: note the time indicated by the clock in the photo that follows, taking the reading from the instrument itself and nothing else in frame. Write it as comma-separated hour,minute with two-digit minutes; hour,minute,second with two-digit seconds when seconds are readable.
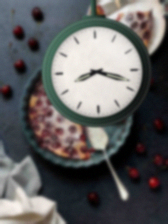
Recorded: 8,18
